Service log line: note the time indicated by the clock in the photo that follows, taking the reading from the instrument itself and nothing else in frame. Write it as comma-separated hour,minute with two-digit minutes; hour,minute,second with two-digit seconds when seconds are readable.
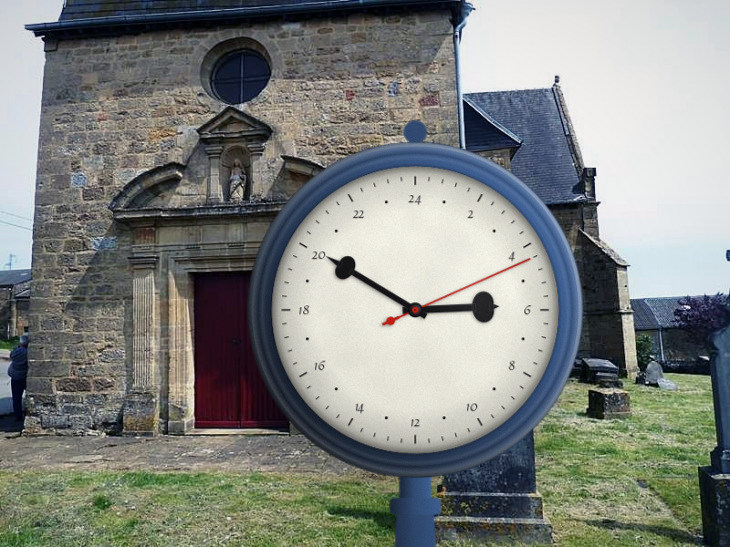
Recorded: 5,50,11
